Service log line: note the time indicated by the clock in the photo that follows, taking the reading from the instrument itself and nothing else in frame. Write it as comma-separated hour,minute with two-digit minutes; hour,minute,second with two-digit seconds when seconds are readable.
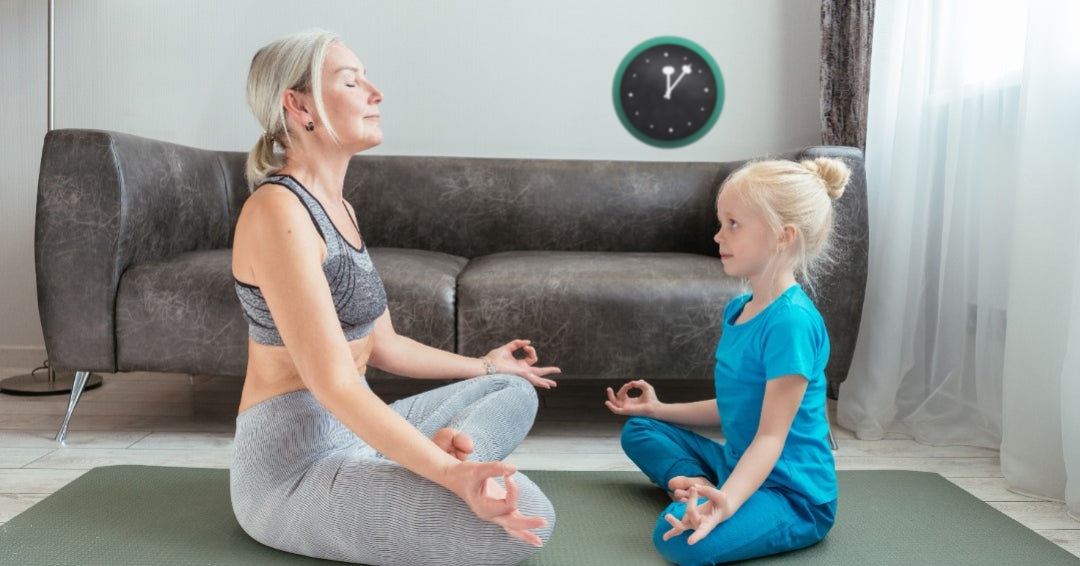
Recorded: 12,07
